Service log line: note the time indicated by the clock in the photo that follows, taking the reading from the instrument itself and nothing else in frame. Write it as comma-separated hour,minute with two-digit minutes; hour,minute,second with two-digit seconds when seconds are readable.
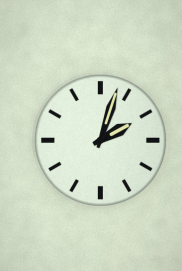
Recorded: 2,03
